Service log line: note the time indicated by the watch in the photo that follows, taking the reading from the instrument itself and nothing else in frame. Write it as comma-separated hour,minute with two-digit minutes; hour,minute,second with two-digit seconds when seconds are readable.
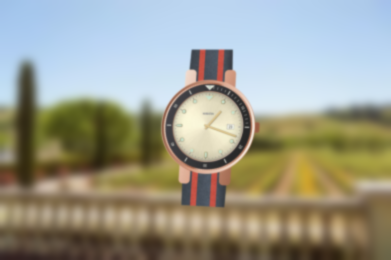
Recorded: 1,18
